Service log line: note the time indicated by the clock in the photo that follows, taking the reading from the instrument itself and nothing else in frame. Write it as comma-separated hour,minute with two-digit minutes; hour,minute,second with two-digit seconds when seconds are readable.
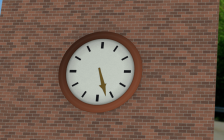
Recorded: 5,27
